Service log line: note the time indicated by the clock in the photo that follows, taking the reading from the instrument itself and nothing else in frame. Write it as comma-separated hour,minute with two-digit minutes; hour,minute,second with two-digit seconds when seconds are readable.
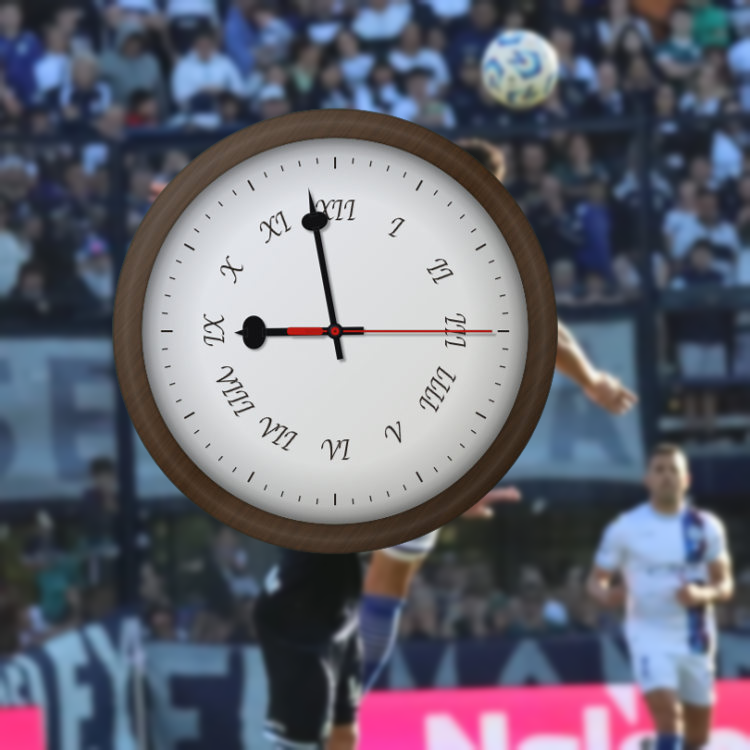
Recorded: 8,58,15
